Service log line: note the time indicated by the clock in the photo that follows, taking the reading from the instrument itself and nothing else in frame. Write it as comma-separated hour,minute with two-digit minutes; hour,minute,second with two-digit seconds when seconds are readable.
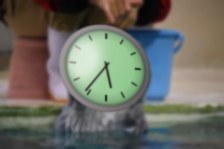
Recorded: 5,36
